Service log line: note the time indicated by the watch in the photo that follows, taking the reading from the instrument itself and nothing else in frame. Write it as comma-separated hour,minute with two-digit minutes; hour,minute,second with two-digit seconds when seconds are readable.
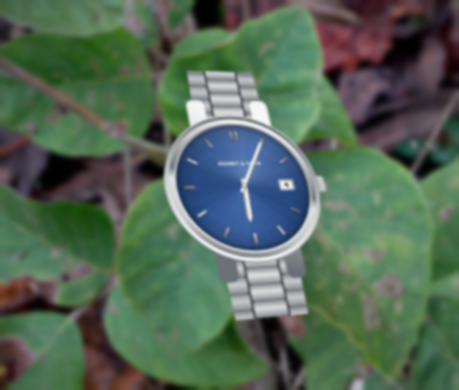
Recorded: 6,05
